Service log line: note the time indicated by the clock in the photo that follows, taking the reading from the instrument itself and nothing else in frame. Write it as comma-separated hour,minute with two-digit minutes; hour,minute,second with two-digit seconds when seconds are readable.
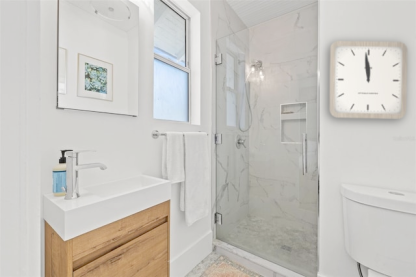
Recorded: 11,59
